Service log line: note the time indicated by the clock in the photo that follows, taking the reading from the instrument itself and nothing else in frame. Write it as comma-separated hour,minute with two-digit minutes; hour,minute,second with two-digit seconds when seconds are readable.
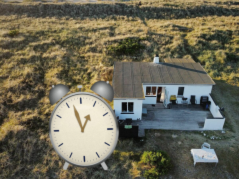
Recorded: 12,57
